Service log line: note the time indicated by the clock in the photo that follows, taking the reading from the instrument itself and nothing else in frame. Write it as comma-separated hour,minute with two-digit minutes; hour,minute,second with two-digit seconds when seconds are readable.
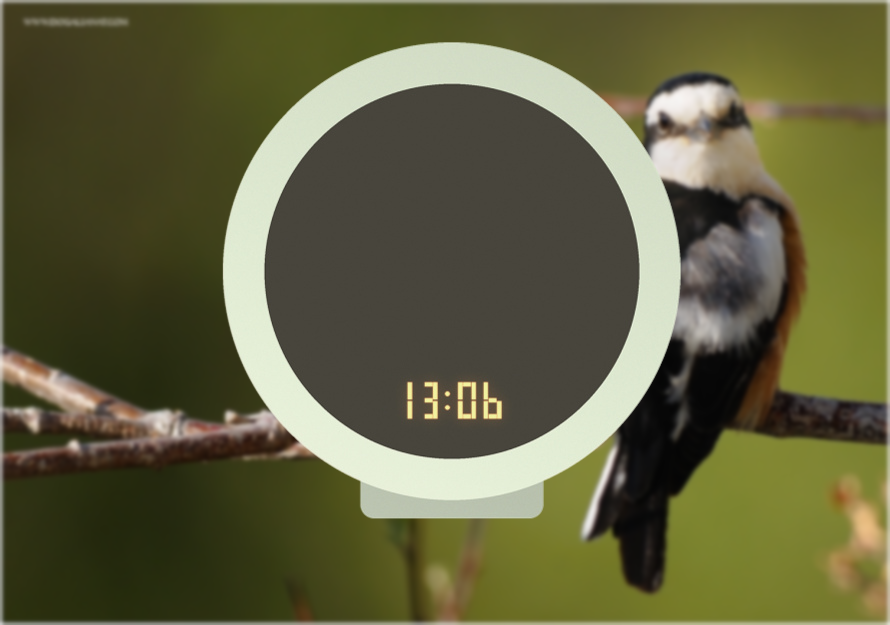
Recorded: 13,06
